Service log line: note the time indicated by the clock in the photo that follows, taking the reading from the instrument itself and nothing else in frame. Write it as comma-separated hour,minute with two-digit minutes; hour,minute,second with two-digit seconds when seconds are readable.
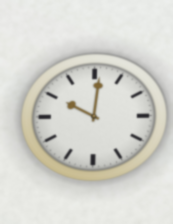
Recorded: 10,01
